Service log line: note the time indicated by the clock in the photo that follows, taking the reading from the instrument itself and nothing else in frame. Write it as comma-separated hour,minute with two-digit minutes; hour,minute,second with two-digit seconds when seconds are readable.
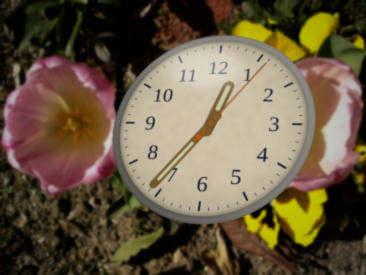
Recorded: 12,36,06
